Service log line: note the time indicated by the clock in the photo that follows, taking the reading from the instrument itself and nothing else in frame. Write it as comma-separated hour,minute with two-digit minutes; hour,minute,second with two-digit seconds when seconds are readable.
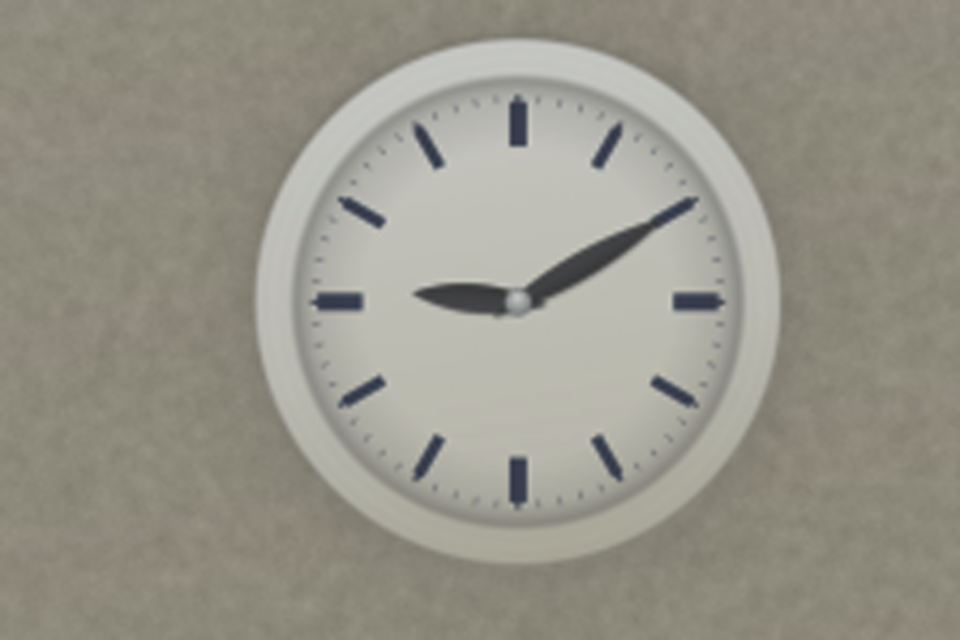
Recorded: 9,10
